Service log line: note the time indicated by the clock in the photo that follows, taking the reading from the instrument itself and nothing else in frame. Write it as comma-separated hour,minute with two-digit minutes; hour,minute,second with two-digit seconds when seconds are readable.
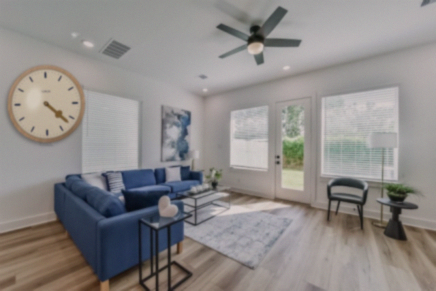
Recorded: 4,22
